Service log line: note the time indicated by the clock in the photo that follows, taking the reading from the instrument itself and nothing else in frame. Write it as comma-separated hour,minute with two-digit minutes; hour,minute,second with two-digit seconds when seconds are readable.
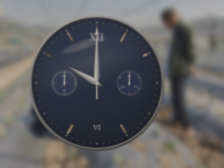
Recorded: 10,00
